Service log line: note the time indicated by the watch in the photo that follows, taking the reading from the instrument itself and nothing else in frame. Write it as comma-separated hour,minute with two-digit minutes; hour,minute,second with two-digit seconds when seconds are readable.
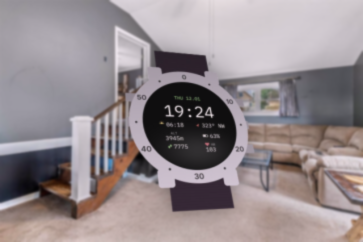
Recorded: 19,24
